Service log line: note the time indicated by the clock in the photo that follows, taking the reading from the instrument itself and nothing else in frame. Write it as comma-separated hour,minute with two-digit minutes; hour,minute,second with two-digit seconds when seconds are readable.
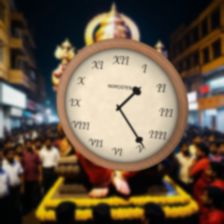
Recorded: 1,24
